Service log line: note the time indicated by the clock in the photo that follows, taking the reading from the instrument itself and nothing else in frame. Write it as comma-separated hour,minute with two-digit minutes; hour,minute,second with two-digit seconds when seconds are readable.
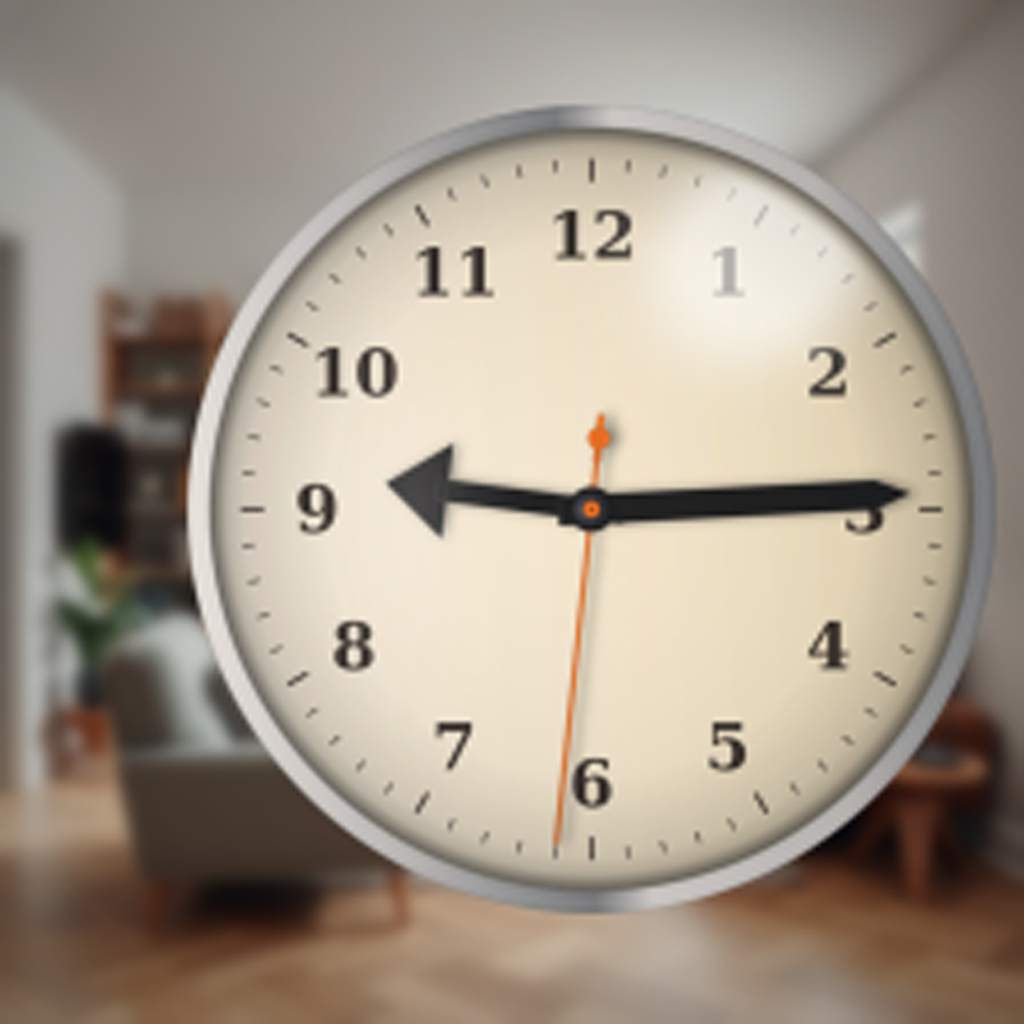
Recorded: 9,14,31
